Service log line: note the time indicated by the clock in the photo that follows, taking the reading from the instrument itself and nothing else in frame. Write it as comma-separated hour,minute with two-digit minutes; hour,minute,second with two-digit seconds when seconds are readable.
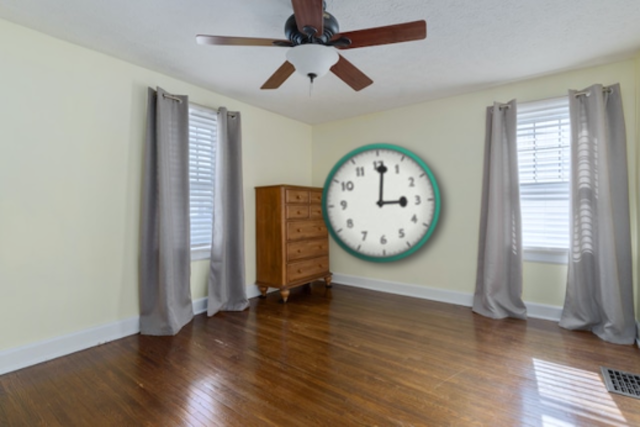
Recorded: 3,01
